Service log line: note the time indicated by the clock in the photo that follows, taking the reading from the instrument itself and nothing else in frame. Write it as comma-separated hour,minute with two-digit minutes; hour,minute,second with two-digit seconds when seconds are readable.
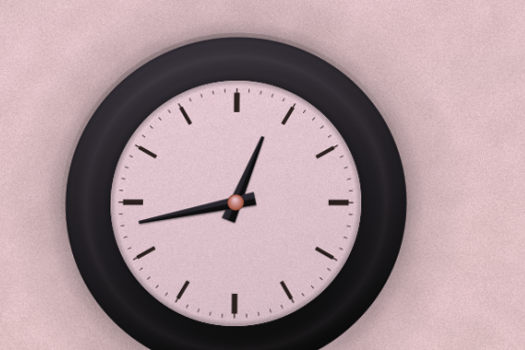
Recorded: 12,43
